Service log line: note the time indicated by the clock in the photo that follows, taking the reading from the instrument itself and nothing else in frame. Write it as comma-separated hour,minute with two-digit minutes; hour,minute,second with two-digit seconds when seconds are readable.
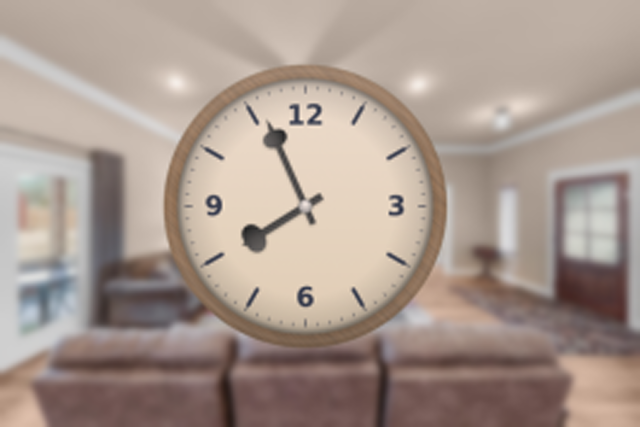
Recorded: 7,56
